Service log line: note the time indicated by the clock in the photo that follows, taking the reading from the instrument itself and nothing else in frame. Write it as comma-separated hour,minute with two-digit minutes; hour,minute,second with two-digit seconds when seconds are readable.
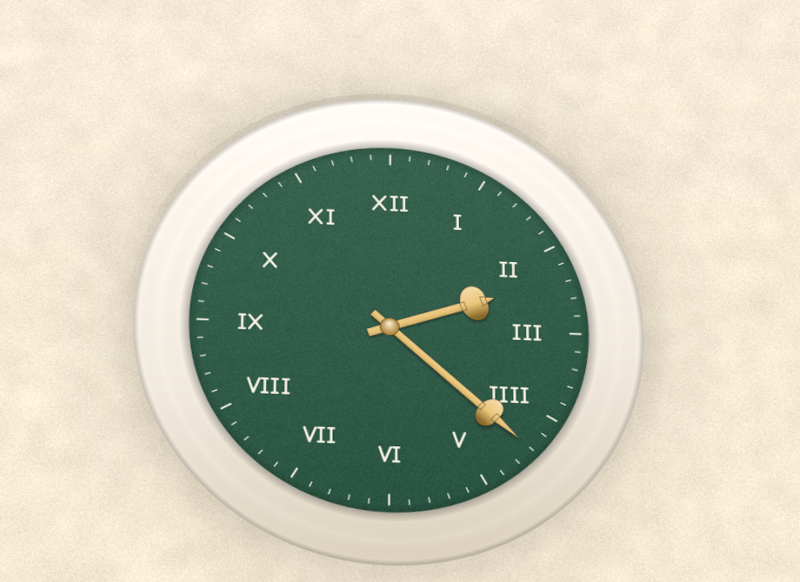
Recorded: 2,22
